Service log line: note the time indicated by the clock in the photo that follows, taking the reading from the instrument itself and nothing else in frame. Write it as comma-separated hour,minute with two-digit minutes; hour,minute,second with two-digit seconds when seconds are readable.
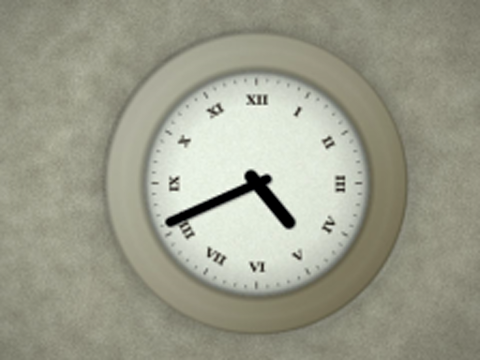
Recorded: 4,41
